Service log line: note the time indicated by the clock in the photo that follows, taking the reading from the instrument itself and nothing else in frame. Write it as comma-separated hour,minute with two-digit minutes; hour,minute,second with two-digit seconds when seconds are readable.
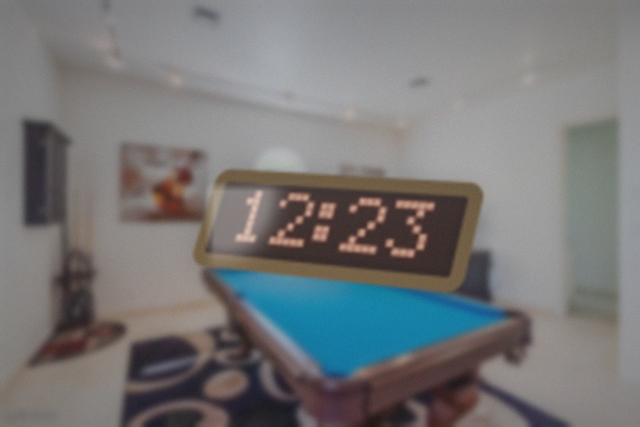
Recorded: 12,23
